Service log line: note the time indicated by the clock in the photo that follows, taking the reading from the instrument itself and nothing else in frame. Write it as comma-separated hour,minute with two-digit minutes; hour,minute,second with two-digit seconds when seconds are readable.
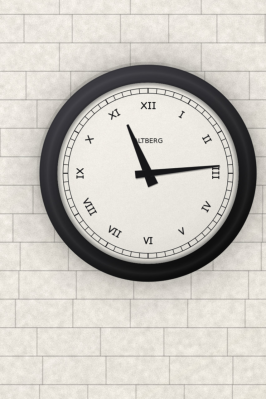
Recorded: 11,14
